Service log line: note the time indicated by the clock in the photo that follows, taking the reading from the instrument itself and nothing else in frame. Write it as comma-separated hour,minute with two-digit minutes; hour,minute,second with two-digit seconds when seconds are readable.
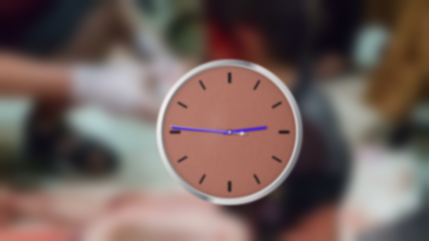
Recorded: 2,45,46
